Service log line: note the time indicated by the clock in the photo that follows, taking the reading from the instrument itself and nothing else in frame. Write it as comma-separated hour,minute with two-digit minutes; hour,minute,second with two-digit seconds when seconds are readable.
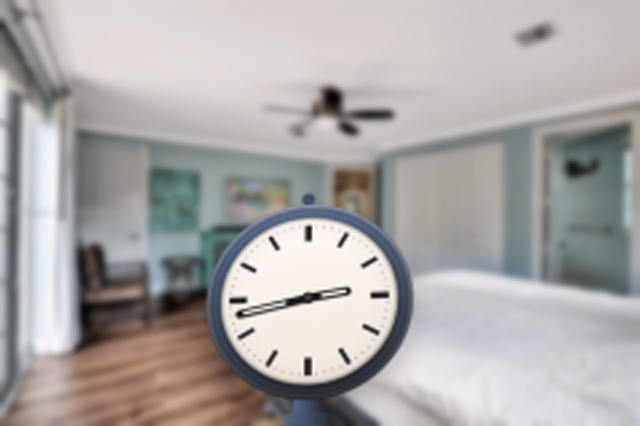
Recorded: 2,43
